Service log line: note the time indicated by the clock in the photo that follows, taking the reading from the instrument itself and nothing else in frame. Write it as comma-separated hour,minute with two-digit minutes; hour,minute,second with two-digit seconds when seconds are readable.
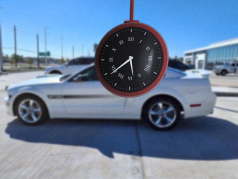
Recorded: 5,39
